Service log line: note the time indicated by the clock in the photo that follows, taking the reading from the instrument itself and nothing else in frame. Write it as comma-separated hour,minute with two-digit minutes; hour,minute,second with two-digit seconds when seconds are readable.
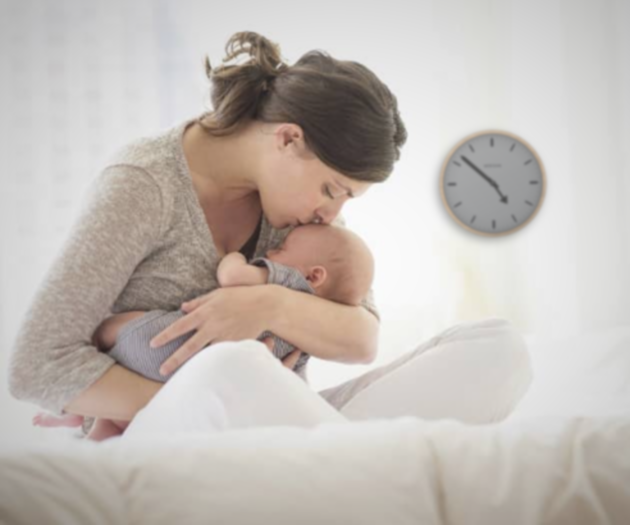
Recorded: 4,52
